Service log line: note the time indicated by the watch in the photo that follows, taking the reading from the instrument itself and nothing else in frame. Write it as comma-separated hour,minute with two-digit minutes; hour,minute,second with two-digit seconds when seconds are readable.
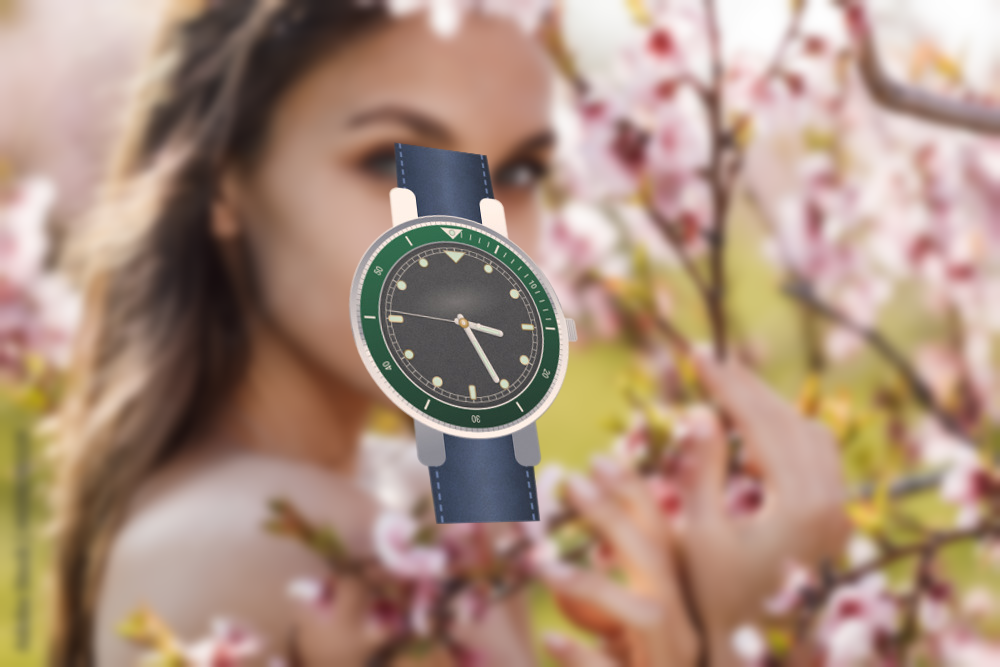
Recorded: 3,25,46
